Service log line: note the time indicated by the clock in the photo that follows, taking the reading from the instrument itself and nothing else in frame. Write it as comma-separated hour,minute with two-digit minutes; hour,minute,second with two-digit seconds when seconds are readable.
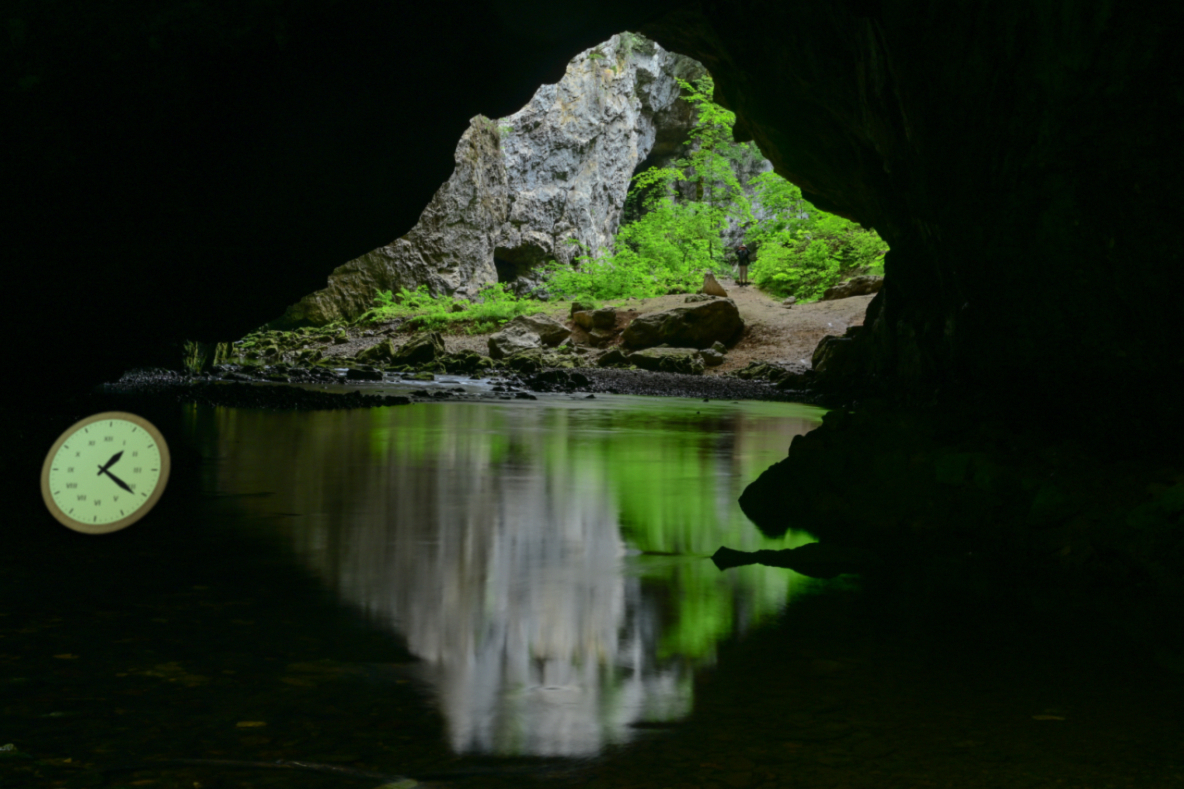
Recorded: 1,21
